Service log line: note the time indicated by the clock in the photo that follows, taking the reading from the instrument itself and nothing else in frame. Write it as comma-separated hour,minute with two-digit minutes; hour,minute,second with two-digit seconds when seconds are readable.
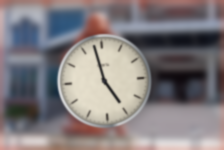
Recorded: 4,58
